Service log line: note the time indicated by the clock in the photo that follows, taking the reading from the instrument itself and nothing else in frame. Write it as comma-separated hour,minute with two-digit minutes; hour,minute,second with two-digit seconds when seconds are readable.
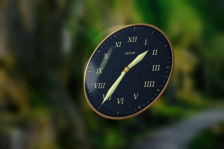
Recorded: 1,35
